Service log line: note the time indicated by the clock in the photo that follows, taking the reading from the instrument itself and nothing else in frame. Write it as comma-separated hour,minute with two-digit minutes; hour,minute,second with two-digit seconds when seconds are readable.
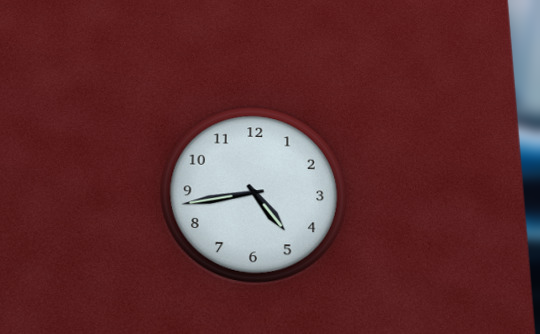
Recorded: 4,43
